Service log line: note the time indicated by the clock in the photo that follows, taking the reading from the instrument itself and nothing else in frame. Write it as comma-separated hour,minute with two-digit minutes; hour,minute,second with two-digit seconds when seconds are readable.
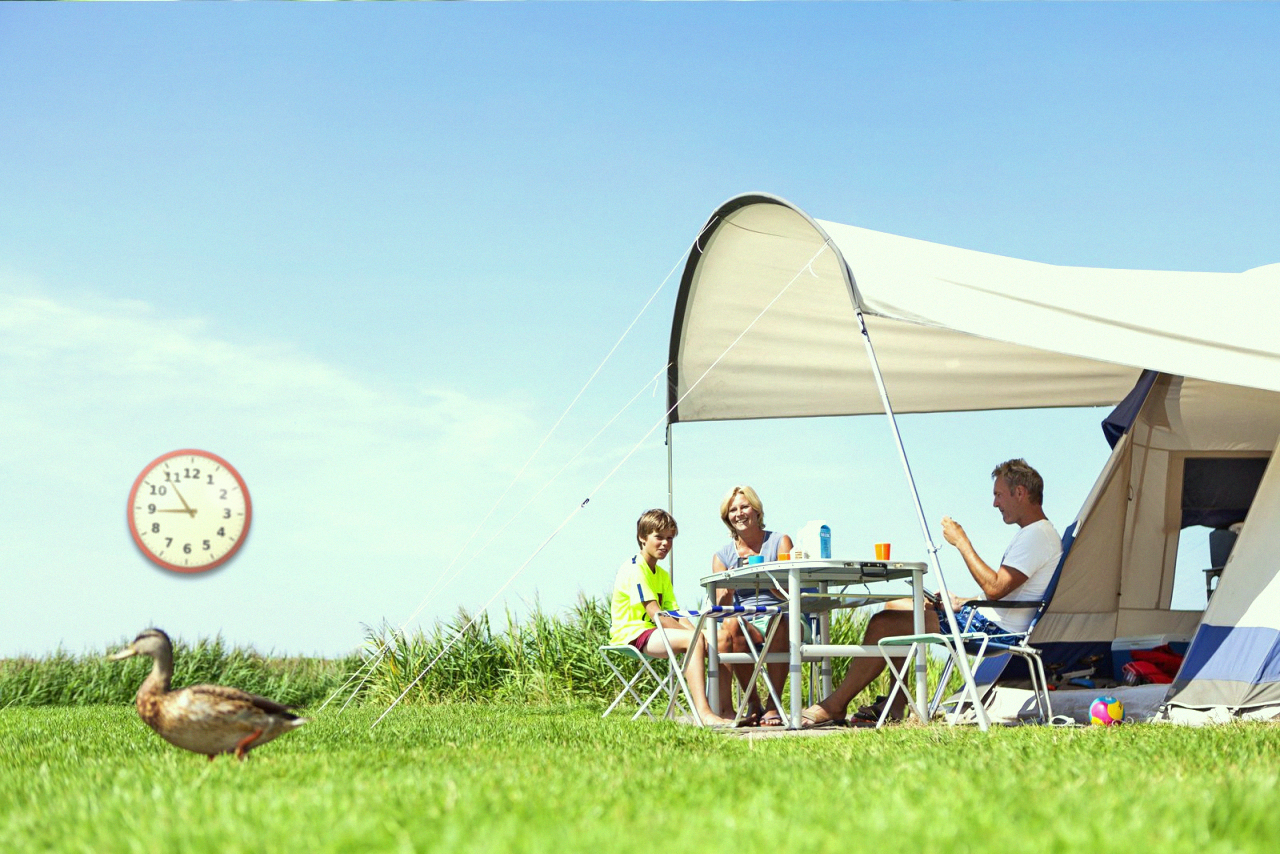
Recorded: 8,54
